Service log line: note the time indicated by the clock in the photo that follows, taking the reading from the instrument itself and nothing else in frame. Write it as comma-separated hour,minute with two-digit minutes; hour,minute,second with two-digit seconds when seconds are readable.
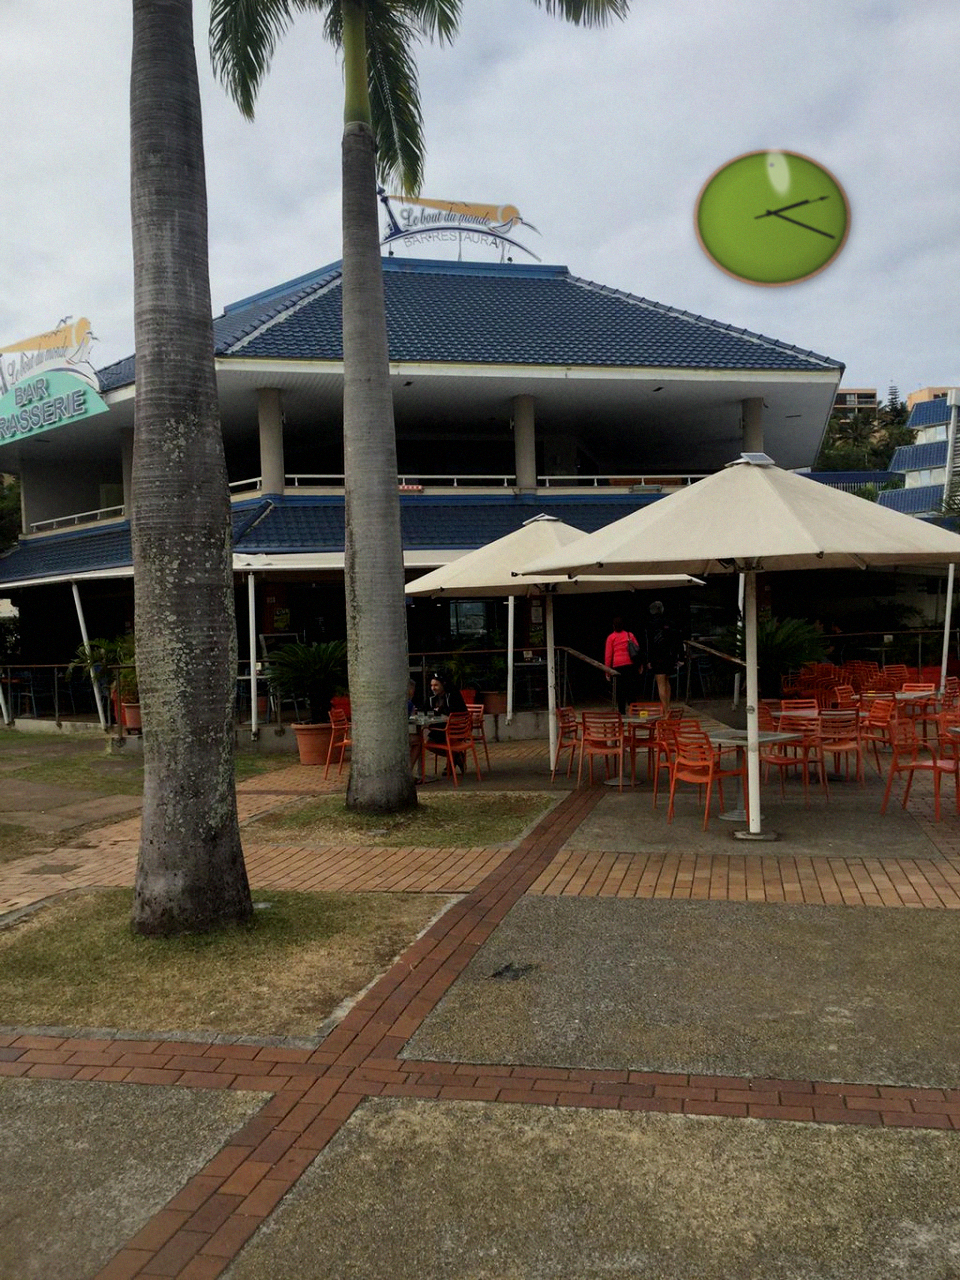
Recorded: 2,19,12
